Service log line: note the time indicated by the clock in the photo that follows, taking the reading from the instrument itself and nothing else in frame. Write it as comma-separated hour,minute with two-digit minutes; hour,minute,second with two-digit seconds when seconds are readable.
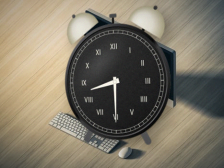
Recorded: 8,30
